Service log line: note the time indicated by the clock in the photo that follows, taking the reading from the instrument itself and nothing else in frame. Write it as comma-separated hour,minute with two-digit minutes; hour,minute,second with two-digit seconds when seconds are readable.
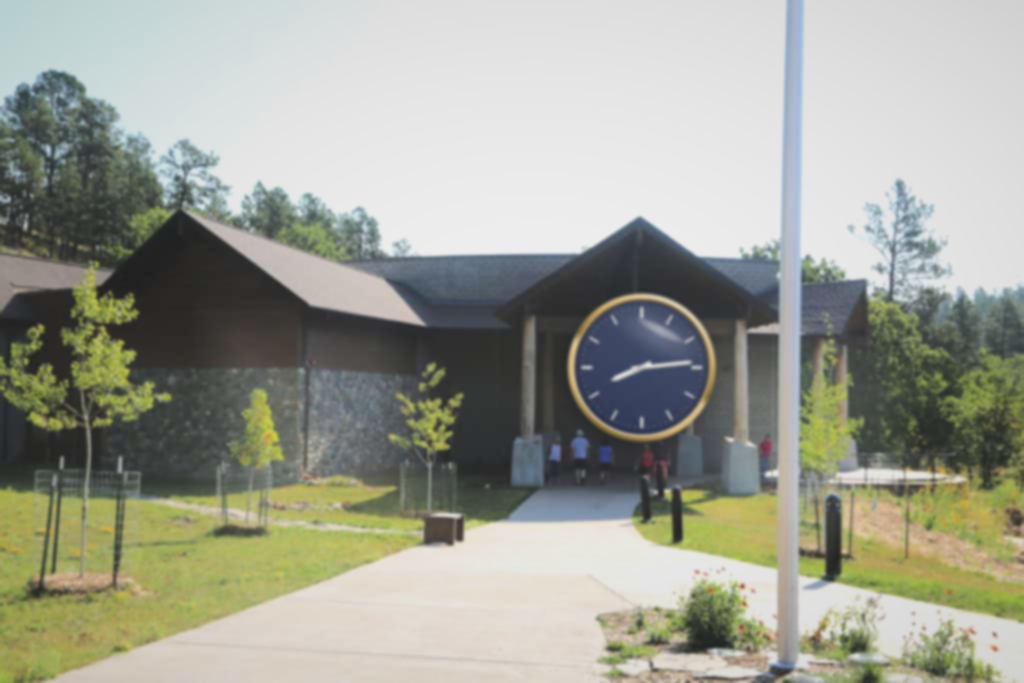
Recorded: 8,14
